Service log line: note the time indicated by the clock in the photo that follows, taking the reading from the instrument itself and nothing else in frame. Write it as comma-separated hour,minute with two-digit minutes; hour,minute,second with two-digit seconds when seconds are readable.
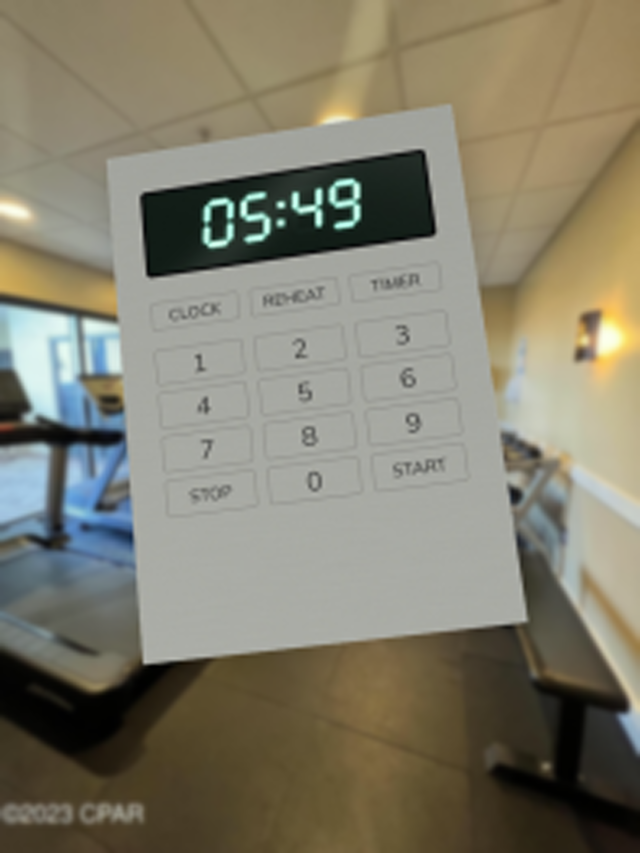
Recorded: 5,49
